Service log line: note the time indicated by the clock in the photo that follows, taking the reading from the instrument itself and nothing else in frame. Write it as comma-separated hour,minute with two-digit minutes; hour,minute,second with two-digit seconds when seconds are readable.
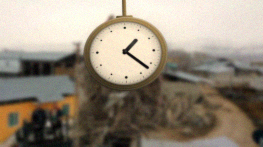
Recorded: 1,22
